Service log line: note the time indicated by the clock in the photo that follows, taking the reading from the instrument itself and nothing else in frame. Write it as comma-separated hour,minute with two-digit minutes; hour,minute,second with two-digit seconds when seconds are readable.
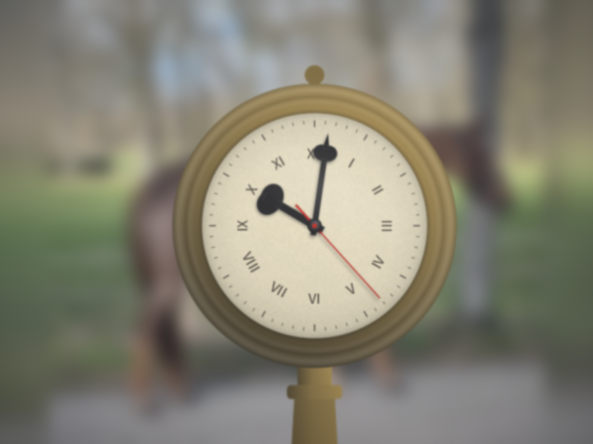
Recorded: 10,01,23
